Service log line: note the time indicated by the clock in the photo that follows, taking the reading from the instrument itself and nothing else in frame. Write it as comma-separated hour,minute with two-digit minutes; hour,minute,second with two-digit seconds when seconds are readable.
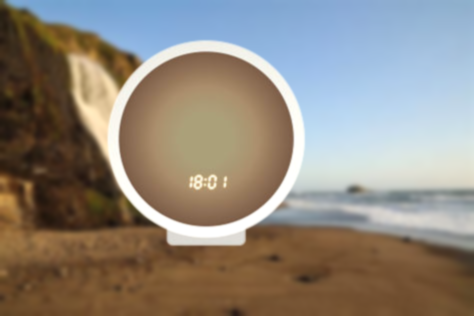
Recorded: 18,01
